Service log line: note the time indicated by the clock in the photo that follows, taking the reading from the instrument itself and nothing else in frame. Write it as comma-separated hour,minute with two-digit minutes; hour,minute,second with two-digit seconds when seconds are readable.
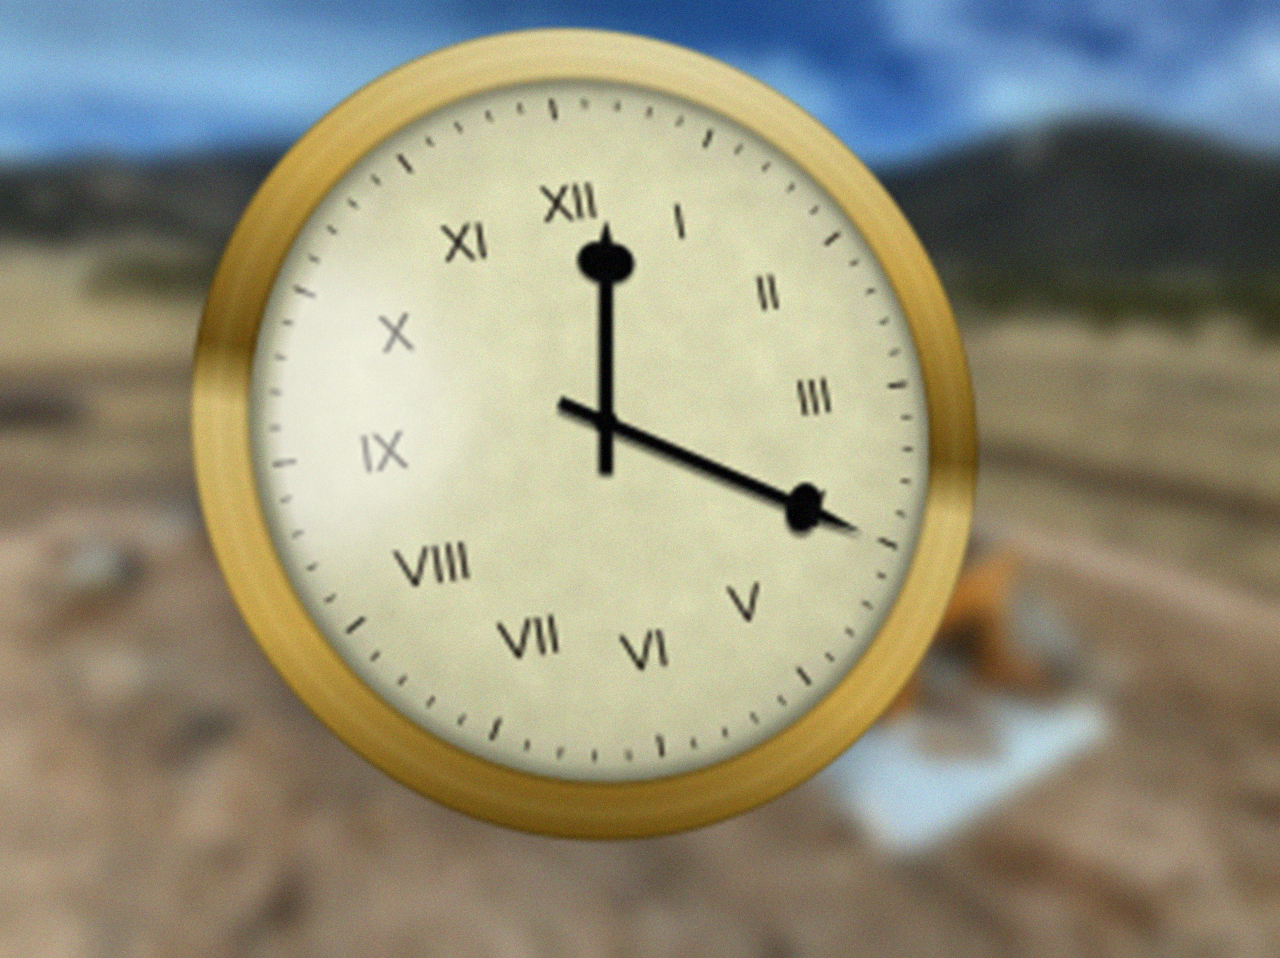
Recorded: 12,20
